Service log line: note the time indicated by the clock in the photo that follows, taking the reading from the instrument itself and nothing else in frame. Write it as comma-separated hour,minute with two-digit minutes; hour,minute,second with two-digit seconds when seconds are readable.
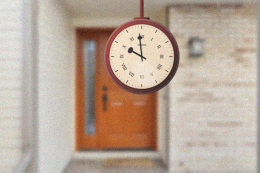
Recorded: 9,59
